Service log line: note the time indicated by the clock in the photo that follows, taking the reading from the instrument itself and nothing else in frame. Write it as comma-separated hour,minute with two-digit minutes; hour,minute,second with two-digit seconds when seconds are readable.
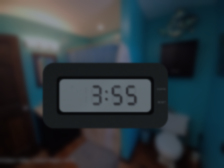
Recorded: 3,55
